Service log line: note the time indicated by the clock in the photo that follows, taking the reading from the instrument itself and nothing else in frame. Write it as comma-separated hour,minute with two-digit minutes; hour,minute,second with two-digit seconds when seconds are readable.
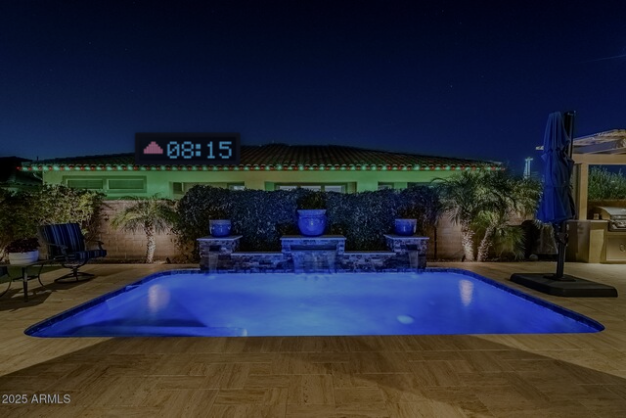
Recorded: 8,15
